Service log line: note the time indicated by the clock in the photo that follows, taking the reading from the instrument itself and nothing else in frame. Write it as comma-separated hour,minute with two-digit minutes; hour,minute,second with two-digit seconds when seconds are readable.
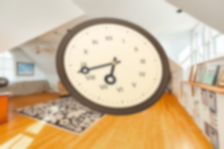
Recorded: 6,43
